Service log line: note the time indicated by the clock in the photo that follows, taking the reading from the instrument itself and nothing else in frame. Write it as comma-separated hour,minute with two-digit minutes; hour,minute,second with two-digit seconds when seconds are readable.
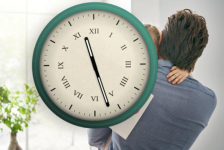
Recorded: 11,27
